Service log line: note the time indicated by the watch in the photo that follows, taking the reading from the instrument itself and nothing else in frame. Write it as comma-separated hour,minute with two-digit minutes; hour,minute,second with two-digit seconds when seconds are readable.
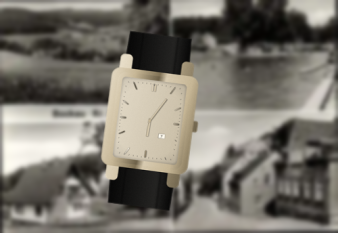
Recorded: 6,05
